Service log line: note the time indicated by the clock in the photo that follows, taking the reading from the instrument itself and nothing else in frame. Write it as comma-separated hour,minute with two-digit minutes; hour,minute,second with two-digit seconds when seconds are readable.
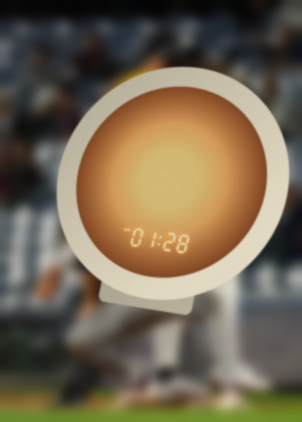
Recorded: 1,28
